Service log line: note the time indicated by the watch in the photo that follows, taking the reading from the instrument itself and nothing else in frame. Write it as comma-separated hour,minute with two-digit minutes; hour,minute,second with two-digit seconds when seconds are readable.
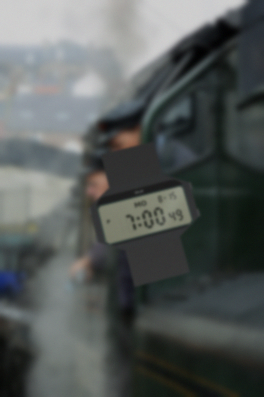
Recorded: 7,00,49
